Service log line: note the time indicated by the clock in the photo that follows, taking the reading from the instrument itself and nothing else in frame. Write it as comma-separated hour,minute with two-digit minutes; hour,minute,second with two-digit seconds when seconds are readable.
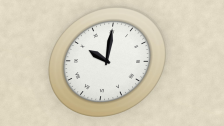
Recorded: 10,00
